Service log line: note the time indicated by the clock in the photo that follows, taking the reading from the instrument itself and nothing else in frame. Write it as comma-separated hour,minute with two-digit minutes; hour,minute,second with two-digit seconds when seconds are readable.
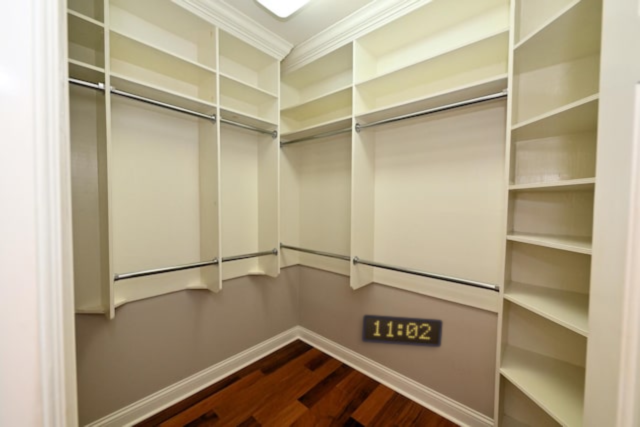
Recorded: 11,02
